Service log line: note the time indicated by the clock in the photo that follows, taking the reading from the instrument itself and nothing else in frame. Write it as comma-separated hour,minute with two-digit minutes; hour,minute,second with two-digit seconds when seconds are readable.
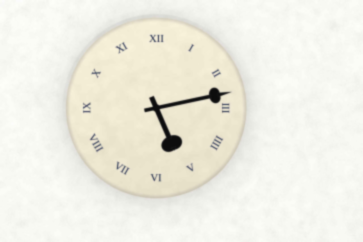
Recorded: 5,13
